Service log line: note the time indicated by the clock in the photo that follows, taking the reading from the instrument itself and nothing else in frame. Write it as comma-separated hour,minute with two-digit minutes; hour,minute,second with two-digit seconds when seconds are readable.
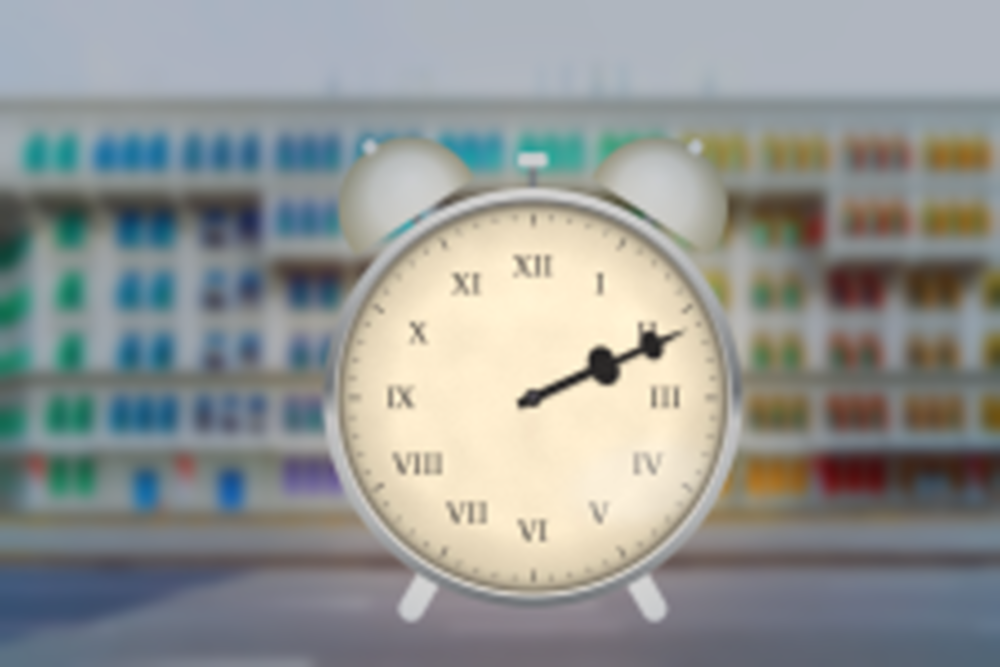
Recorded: 2,11
